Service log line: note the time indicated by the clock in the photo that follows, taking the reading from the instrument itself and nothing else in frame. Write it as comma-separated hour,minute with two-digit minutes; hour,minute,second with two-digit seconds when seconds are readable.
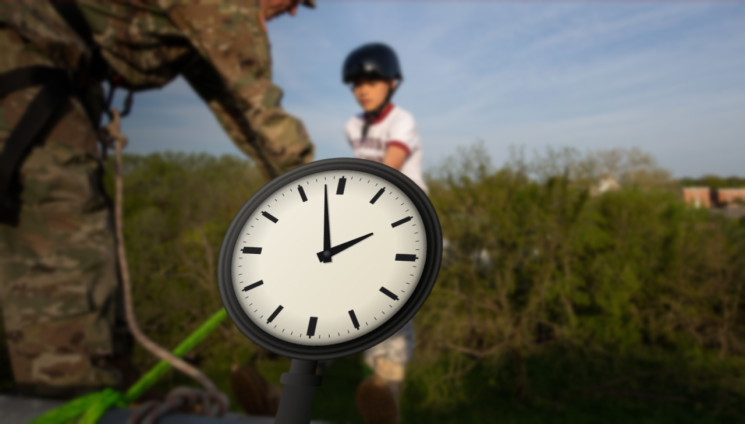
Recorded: 1,58
